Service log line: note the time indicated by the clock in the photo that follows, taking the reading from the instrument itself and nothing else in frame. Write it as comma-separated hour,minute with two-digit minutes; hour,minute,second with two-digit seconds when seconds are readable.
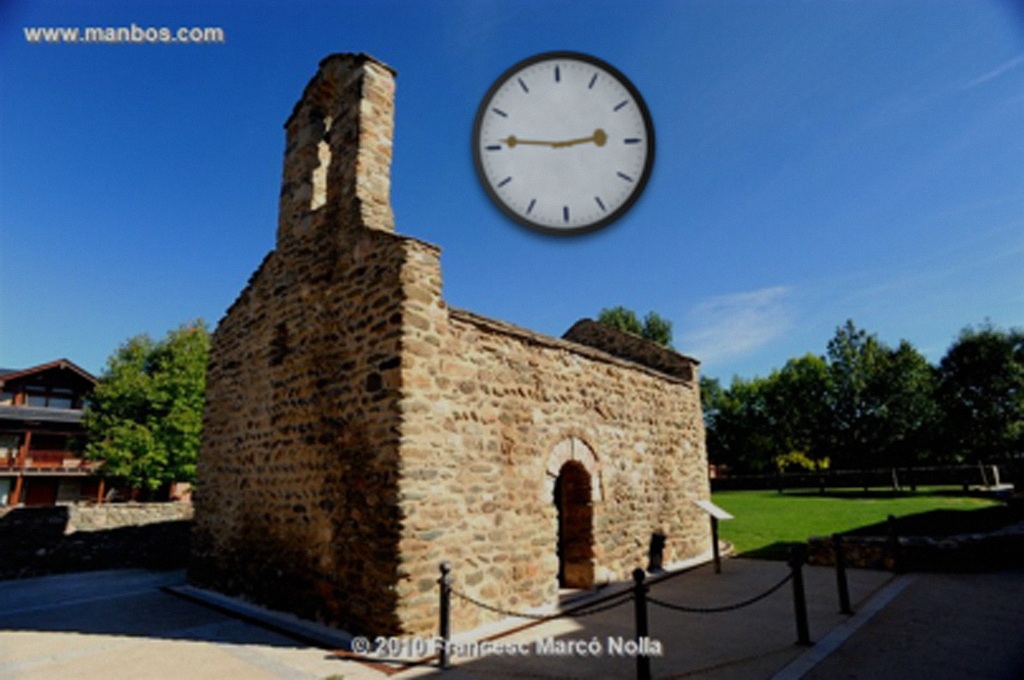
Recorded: 2,46
